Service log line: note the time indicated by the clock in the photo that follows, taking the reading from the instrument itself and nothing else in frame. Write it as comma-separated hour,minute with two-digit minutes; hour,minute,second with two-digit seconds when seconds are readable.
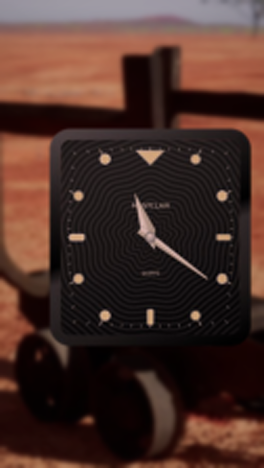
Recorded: 11,21
